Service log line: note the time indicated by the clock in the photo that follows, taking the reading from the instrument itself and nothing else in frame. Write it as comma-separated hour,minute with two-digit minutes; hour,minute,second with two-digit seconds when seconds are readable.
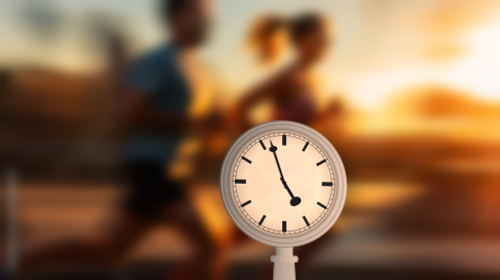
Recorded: 4,57
